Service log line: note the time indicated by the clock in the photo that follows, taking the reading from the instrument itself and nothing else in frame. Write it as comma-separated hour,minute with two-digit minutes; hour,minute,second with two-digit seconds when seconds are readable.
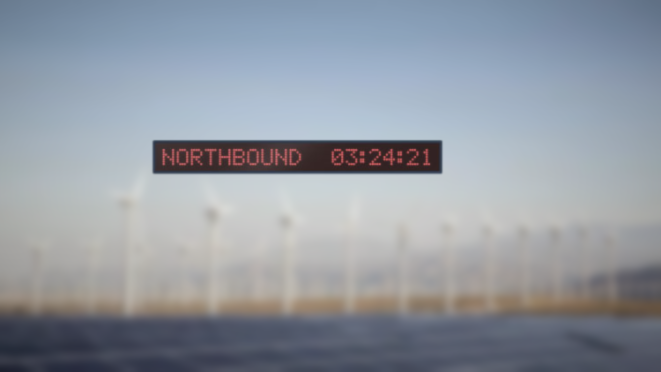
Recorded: 3,24,21
